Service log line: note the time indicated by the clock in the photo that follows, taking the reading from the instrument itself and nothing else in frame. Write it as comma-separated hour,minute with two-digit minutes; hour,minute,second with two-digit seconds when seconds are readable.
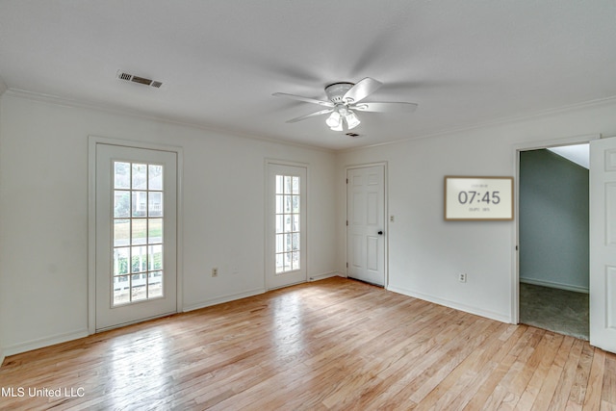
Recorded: 7,45
